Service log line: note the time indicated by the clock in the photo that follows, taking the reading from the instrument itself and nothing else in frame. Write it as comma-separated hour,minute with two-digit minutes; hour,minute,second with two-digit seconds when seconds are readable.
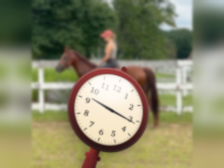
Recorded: 9,16
